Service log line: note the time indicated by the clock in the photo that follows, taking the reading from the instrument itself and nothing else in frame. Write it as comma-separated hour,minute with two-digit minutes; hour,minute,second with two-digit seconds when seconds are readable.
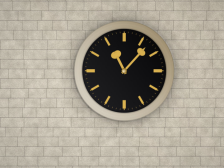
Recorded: 11,07
